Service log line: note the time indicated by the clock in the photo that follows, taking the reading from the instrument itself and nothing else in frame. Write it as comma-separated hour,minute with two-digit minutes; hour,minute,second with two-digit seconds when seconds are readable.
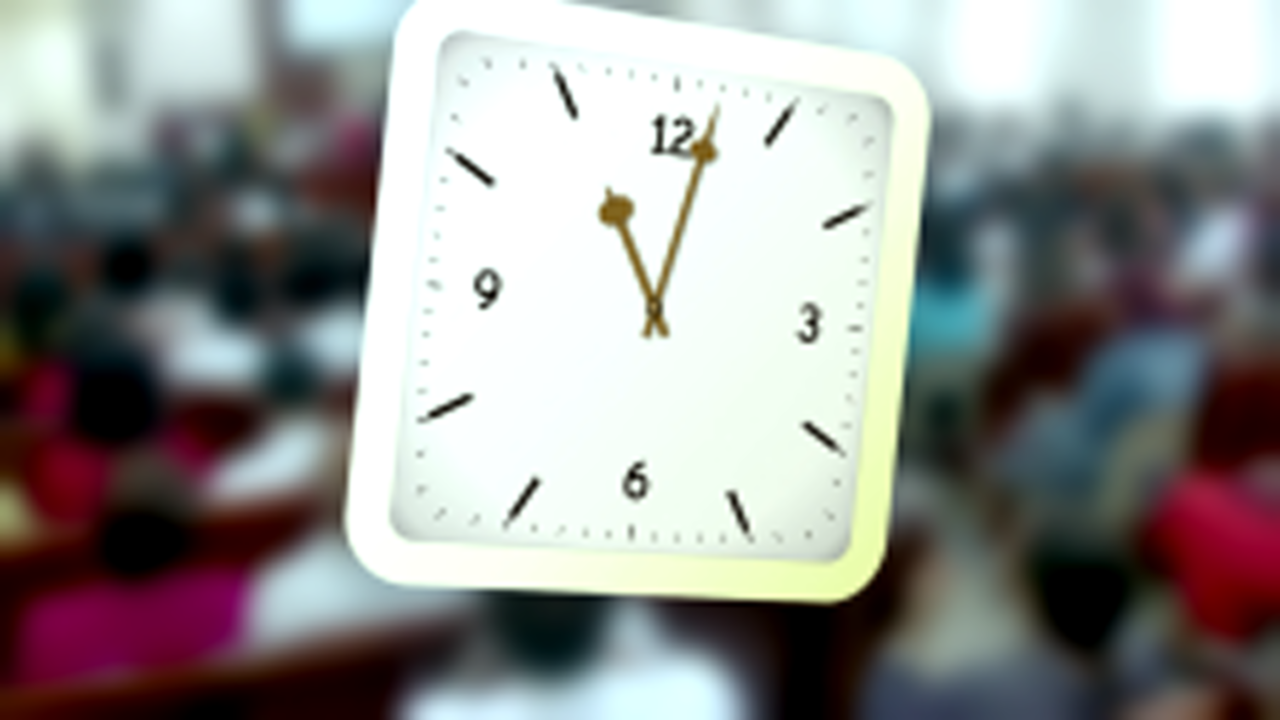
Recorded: 11,02
